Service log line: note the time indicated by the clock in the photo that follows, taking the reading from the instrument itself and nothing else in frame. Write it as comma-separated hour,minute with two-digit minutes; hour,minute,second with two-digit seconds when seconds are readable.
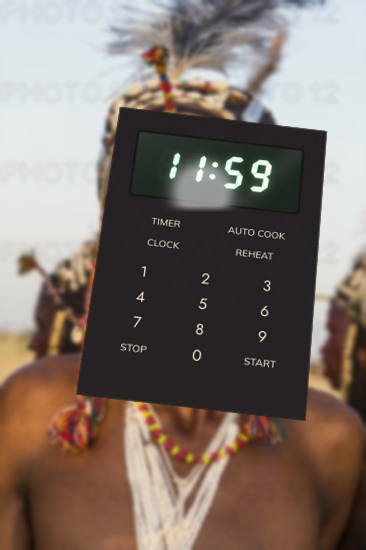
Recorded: 11,59
